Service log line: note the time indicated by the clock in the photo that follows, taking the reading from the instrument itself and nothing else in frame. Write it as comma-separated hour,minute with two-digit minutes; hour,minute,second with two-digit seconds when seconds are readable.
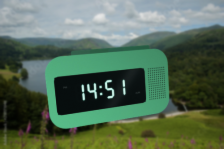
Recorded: 14,51
